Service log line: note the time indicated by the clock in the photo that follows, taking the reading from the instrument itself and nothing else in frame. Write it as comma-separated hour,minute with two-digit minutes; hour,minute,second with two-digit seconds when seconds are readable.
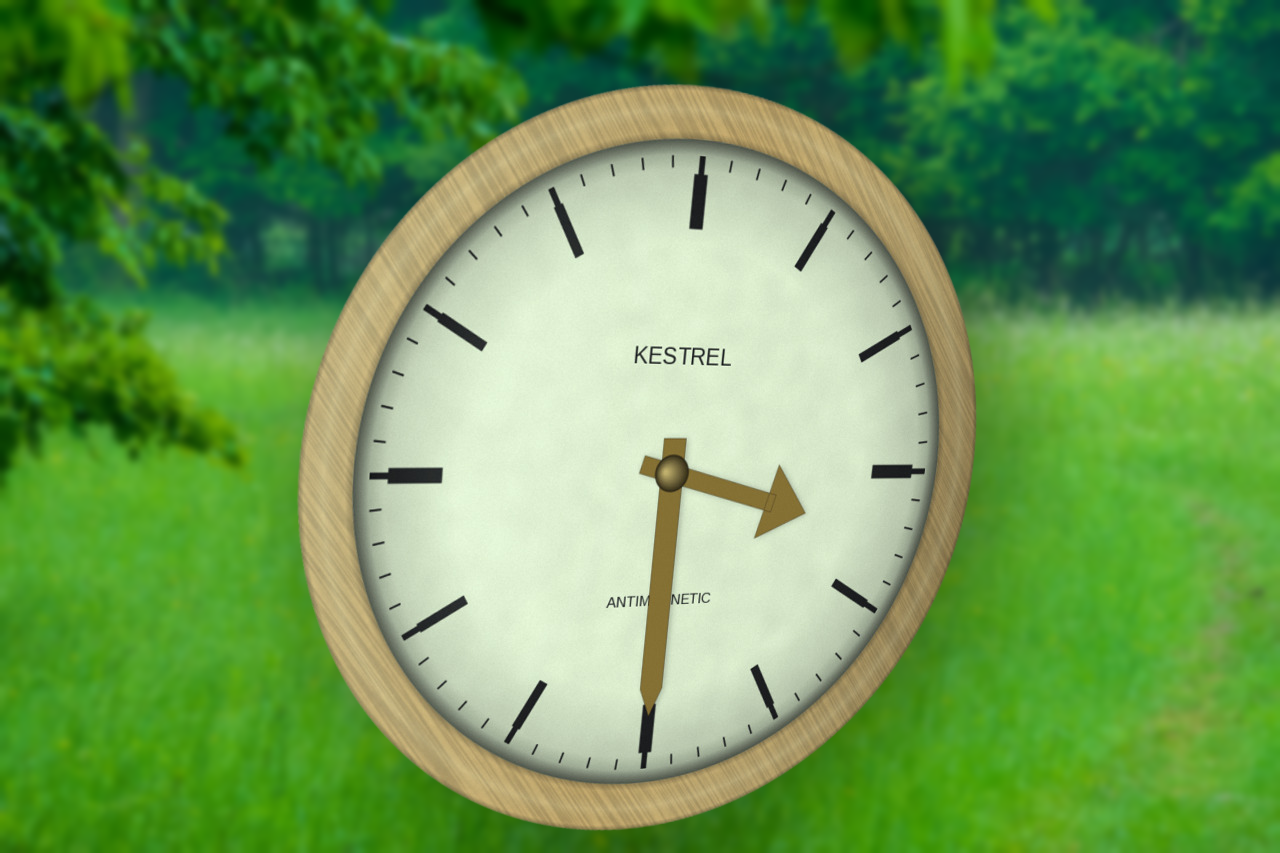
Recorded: 3,30
